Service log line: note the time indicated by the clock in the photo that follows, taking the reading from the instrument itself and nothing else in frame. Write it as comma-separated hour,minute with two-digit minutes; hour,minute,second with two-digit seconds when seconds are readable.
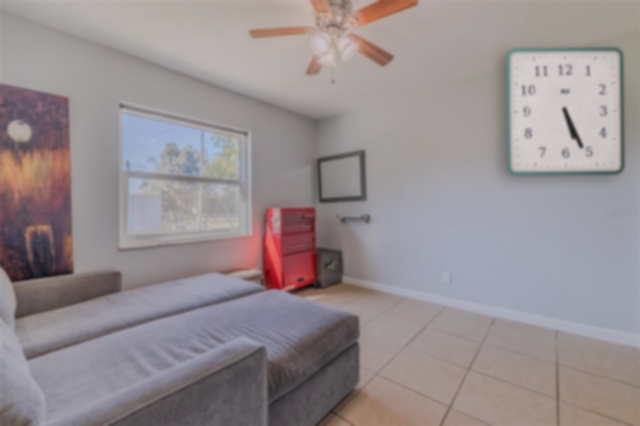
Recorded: 5,26
